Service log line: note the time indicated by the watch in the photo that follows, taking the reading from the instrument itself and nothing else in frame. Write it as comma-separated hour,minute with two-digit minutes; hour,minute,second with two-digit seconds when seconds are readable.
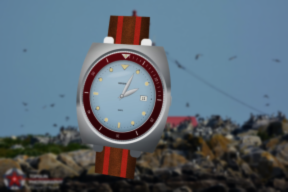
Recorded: 2,04
